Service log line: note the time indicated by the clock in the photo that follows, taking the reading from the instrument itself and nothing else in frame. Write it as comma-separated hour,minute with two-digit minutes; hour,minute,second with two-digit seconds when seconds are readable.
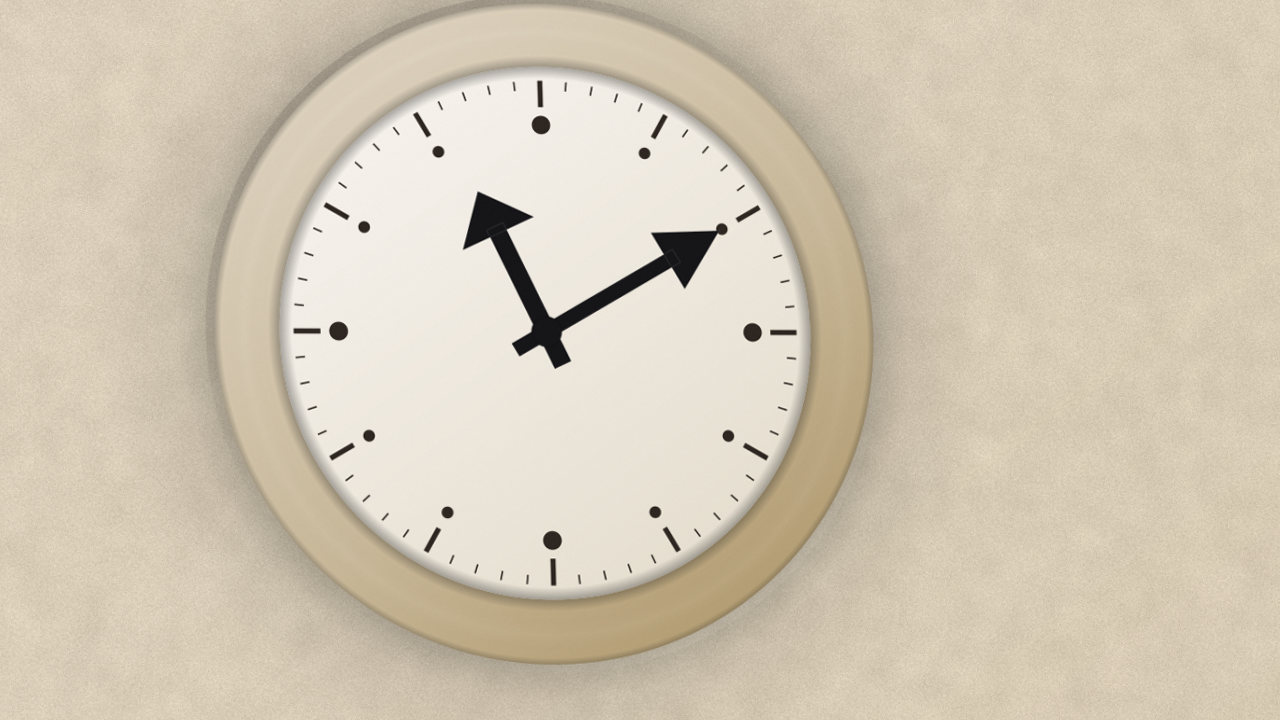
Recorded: 11,10
